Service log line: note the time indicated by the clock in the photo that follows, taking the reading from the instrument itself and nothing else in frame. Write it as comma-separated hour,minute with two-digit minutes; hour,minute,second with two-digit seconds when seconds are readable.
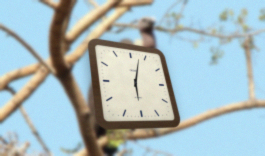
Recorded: 6,03
